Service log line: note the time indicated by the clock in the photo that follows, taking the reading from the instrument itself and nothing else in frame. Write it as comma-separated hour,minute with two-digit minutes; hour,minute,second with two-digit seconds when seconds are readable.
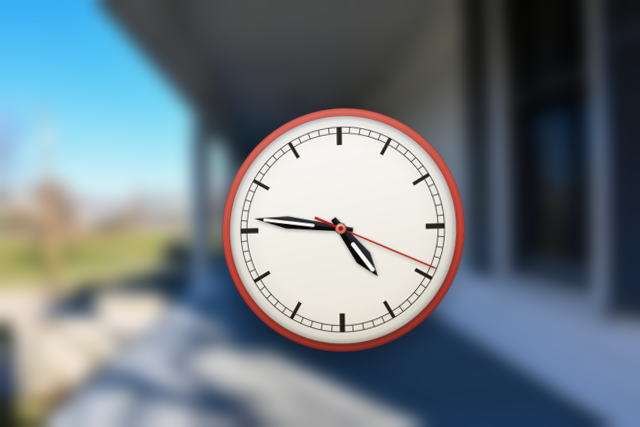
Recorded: 4,46,19
